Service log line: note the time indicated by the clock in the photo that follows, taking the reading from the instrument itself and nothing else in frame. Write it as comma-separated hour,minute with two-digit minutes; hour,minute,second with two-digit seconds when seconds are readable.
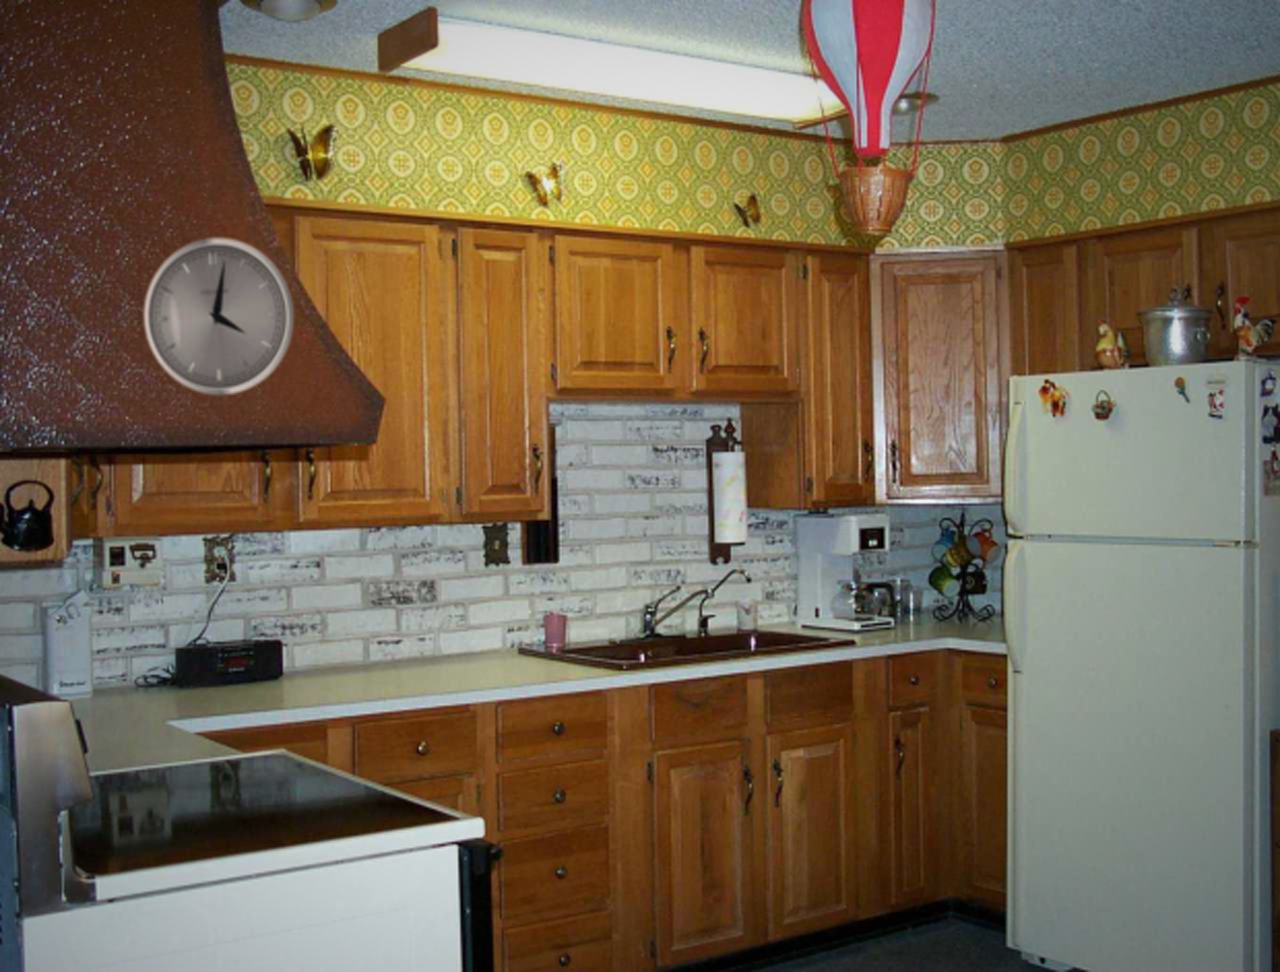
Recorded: 4,02
